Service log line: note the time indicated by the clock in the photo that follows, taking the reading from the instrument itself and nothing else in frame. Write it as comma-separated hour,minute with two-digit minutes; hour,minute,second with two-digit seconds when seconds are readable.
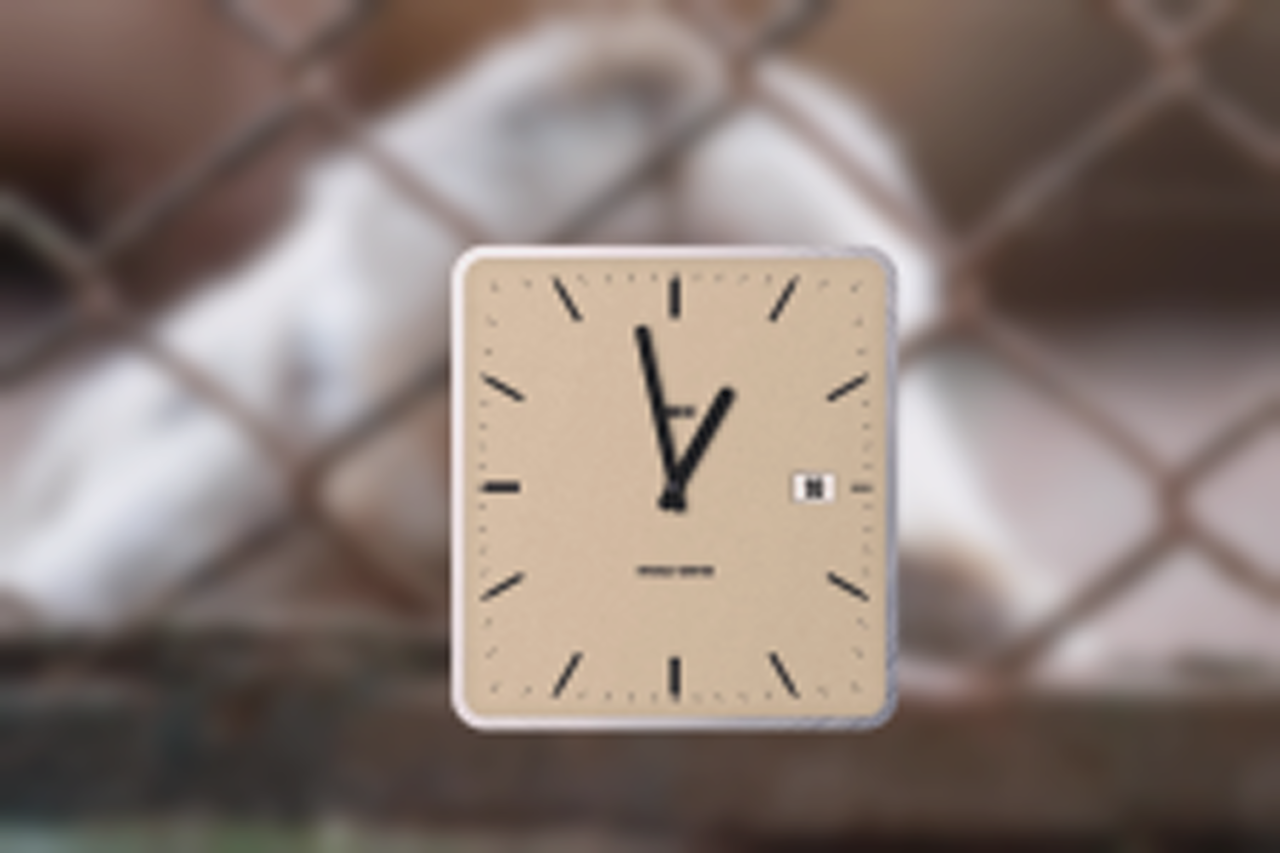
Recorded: 12,58
